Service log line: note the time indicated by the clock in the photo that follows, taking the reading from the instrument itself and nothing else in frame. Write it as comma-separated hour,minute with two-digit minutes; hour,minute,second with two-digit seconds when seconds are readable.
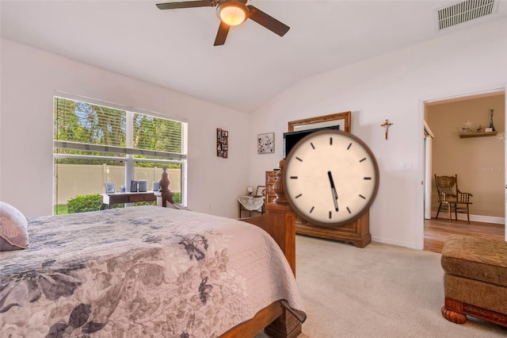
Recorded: 5,28
